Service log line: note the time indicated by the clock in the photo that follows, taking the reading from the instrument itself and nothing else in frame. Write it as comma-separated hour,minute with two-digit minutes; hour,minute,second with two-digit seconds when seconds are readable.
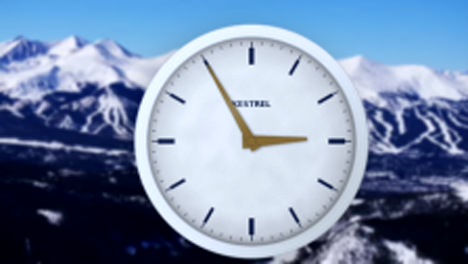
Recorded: 2,55
